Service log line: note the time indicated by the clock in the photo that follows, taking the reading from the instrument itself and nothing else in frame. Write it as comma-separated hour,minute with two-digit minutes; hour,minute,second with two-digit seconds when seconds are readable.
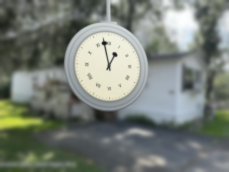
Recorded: 12,58
